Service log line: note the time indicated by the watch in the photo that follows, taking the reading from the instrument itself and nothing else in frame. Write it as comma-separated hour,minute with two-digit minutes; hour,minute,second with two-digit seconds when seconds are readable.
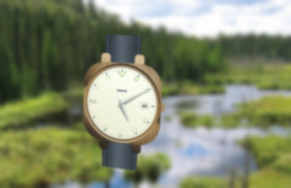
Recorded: 5,10
